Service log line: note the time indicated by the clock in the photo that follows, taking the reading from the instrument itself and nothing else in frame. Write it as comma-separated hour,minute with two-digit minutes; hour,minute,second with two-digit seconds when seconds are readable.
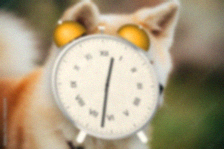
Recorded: 12,32
